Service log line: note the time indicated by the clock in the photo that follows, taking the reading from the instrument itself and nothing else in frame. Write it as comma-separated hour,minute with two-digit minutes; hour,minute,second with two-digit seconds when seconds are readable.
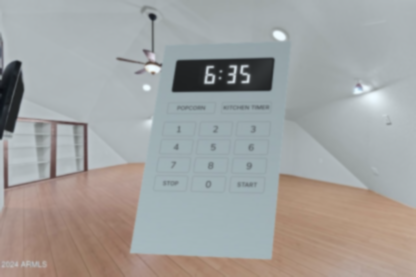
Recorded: 6,35
